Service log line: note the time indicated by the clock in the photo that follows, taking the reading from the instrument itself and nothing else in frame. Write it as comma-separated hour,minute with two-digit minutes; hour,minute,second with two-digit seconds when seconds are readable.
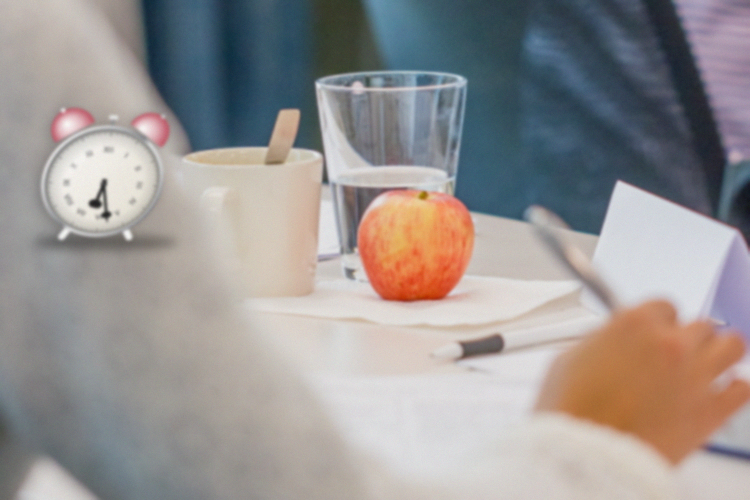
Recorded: 6,28
